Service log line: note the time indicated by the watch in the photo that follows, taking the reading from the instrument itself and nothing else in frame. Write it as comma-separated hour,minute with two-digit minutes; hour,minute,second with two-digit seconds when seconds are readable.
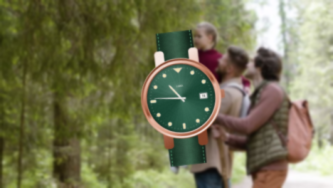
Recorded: 10,46
